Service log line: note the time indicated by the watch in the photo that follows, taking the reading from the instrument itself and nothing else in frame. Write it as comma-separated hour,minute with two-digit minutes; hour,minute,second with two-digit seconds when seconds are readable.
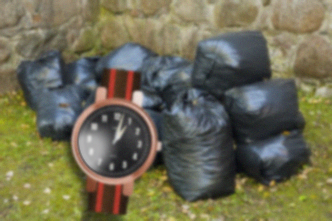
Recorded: 1,02
